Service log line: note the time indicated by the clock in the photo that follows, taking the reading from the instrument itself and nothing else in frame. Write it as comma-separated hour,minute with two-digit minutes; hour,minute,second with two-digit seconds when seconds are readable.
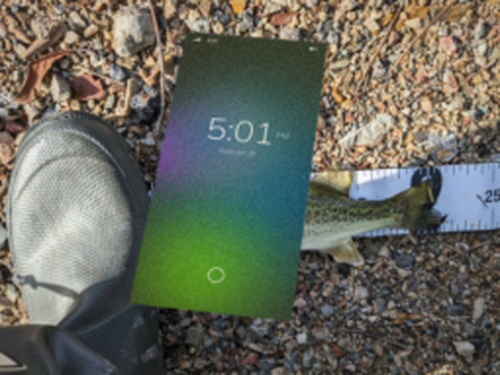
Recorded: 5,01
